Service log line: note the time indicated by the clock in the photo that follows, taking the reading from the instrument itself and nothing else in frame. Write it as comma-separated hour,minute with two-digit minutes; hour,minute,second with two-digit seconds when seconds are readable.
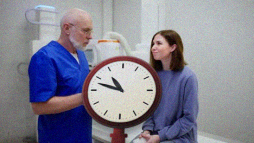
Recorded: 10,48
